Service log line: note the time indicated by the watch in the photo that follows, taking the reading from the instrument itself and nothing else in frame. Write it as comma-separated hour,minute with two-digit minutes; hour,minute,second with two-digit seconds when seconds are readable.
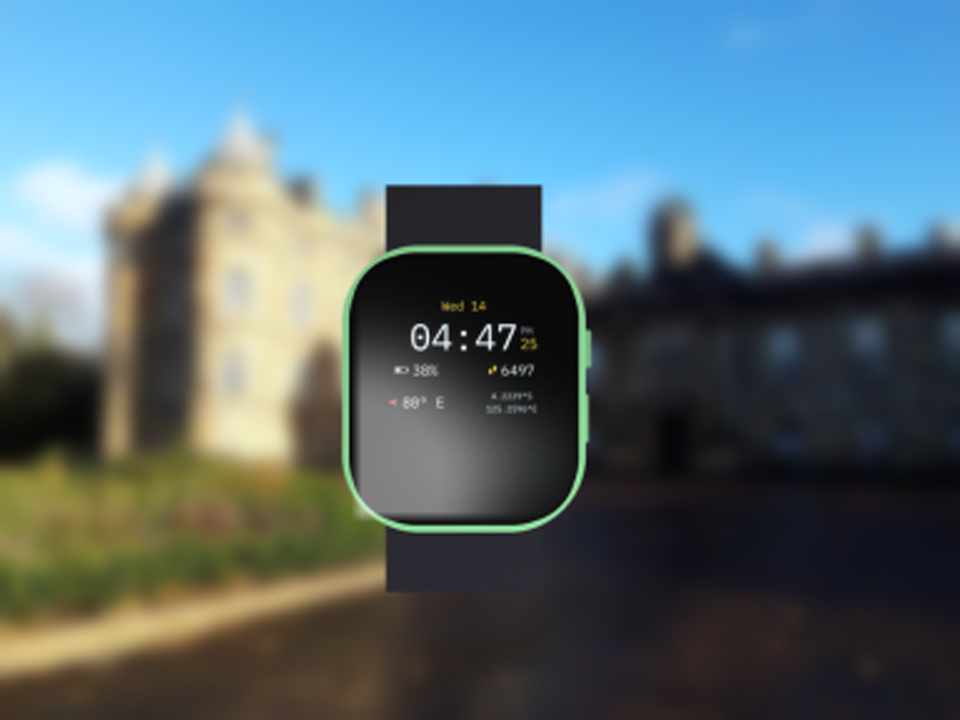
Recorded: 4,47
